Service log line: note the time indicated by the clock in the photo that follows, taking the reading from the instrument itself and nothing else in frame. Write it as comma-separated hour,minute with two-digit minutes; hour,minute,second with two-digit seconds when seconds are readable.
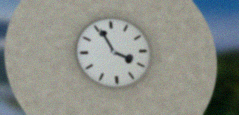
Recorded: 3,56
